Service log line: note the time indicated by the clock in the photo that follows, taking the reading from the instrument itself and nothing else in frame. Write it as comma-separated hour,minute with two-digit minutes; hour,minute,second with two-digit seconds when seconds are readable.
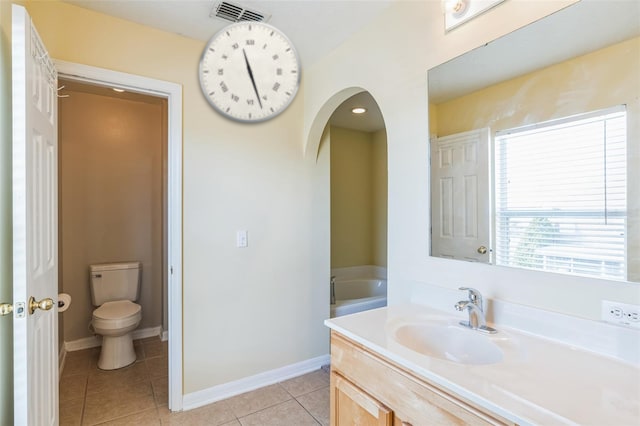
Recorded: 11,27
